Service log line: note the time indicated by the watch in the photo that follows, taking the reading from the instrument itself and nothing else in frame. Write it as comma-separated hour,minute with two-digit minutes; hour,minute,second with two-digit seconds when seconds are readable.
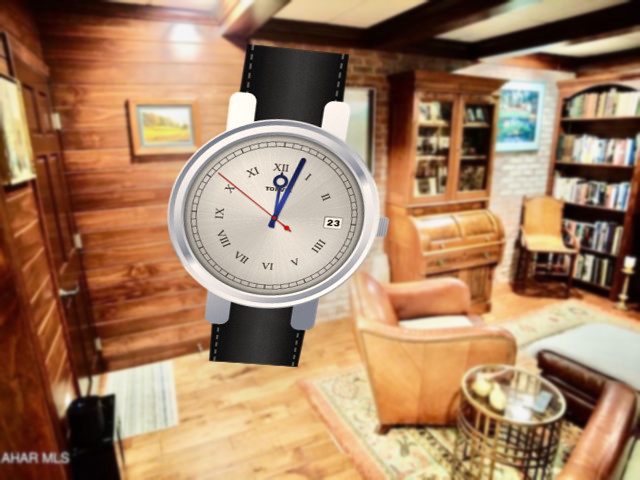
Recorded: 12,02,51
